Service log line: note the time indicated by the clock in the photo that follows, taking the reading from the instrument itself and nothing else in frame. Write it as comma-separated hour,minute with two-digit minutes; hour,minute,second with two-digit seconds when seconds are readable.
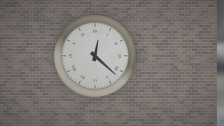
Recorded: 12,22
